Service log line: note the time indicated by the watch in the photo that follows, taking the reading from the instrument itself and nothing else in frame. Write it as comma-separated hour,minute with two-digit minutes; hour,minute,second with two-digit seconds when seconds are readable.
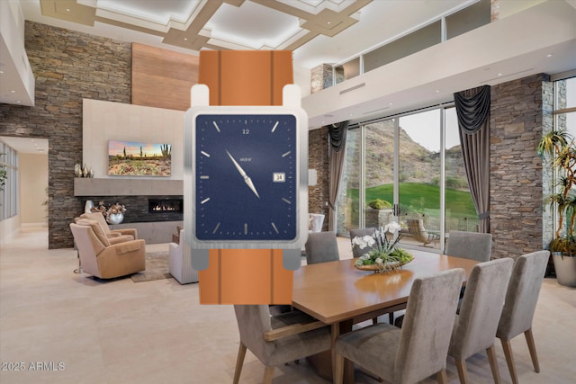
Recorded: 4,54
